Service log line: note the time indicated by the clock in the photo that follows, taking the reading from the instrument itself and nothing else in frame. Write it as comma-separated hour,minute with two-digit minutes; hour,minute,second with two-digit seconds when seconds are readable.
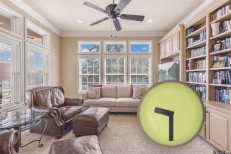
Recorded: 9,30
